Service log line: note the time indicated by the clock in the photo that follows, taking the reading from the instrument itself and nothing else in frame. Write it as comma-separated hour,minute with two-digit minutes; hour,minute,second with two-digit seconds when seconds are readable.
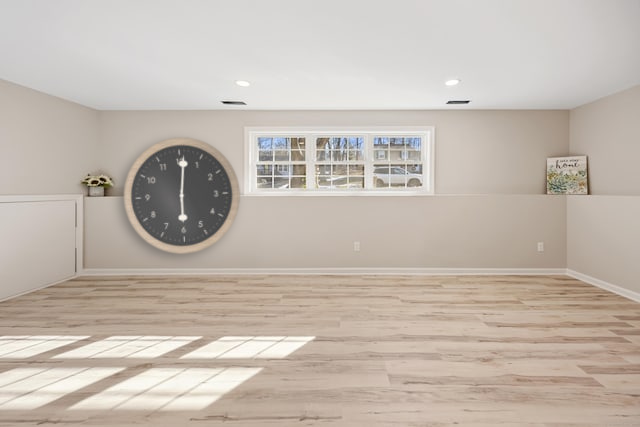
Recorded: 6,01
